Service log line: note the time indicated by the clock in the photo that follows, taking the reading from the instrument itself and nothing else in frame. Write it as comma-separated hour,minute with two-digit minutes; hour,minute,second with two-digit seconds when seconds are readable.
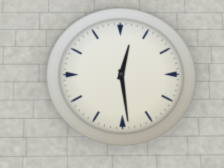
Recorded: 12,29
